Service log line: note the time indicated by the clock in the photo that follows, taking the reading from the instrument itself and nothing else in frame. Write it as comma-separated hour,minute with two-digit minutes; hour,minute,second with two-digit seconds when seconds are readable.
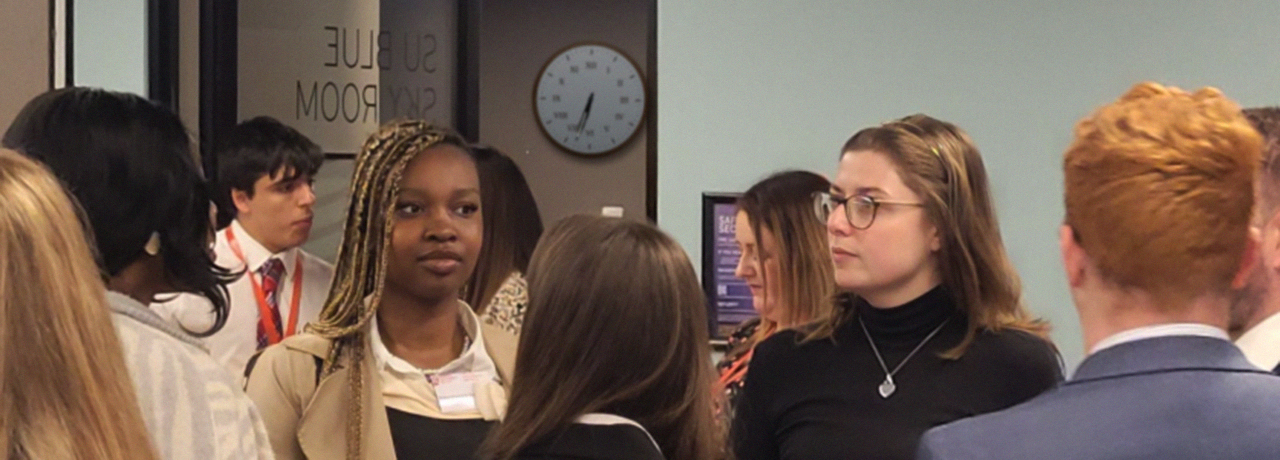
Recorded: 6,33
